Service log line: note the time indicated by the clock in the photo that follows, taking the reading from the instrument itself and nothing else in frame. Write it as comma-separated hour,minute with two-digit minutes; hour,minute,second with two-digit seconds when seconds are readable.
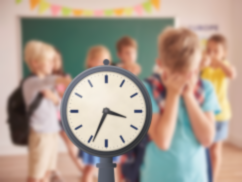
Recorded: 3,34
